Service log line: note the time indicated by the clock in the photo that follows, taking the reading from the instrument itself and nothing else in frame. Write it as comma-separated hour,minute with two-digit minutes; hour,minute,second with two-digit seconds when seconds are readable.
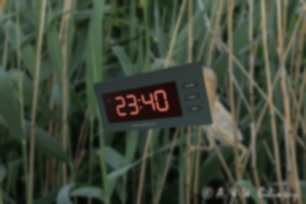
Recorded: 23,40
